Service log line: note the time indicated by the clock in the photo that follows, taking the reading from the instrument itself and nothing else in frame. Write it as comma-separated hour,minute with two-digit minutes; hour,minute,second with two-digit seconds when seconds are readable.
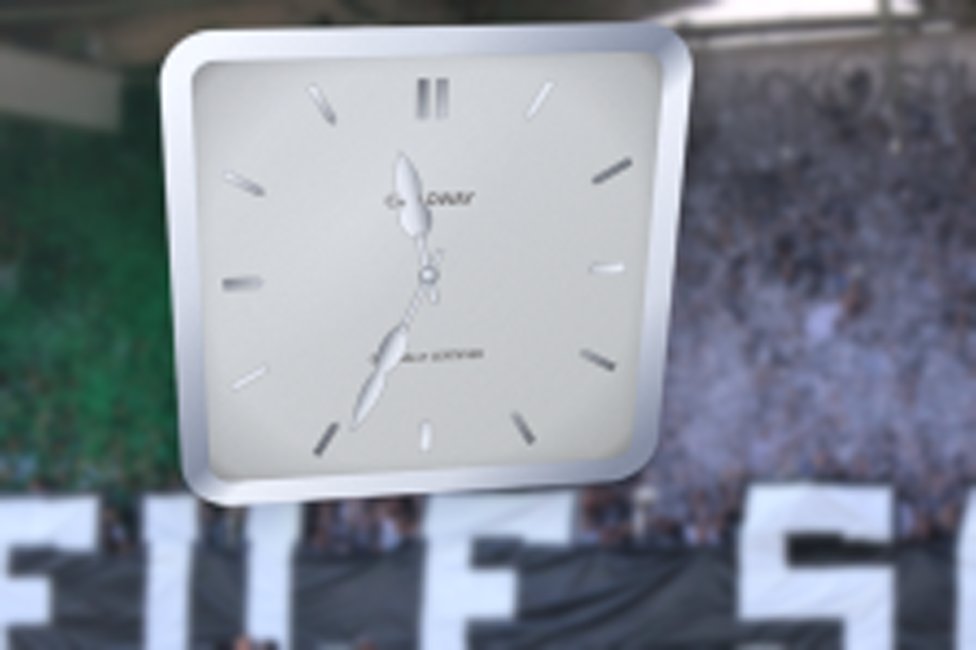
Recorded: 11,34
